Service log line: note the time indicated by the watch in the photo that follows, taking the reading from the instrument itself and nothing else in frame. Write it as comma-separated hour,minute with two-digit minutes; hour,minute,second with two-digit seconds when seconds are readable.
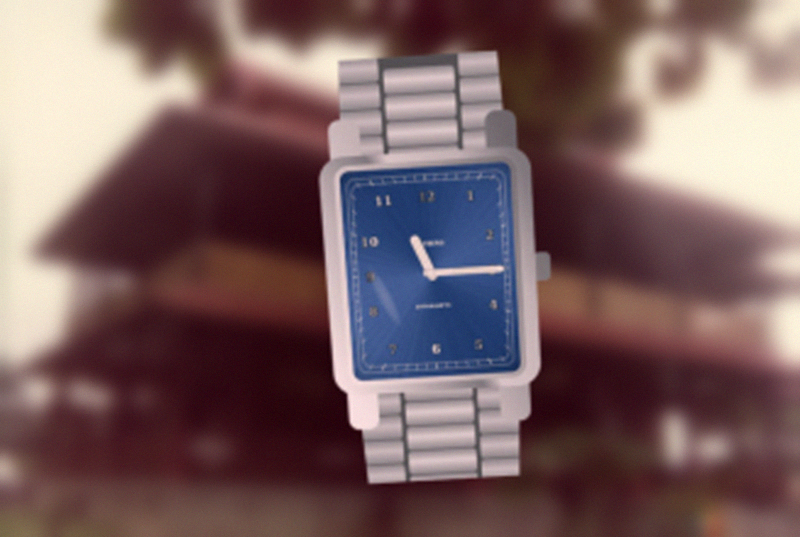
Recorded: 11,15
